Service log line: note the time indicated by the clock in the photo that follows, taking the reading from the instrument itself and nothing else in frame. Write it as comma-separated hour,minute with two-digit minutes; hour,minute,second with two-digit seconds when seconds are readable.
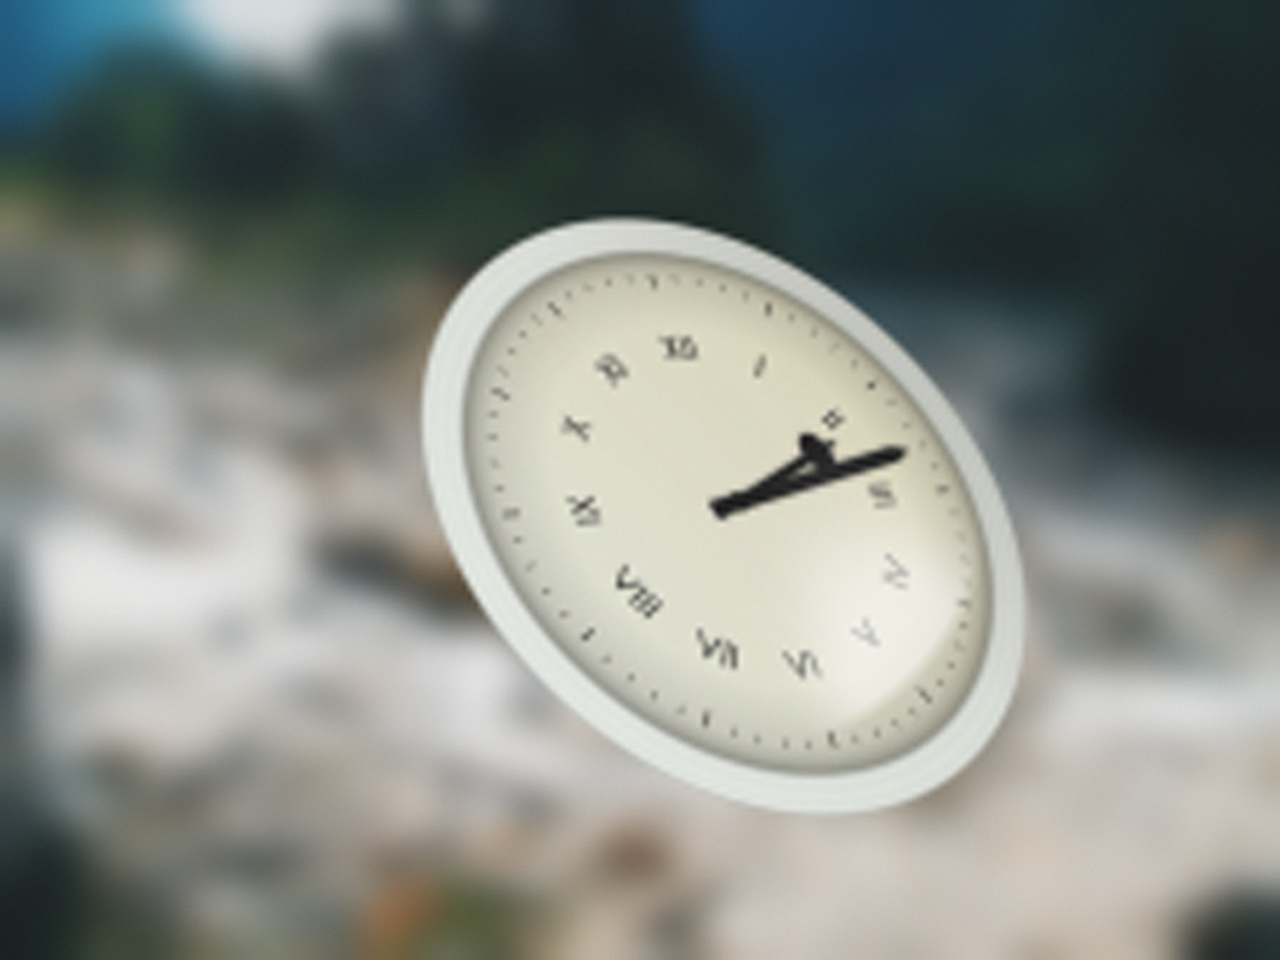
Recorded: 2,13
